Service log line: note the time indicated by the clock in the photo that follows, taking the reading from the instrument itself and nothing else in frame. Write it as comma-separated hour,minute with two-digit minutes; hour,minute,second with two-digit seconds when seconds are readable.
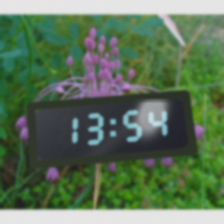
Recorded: 13,54
